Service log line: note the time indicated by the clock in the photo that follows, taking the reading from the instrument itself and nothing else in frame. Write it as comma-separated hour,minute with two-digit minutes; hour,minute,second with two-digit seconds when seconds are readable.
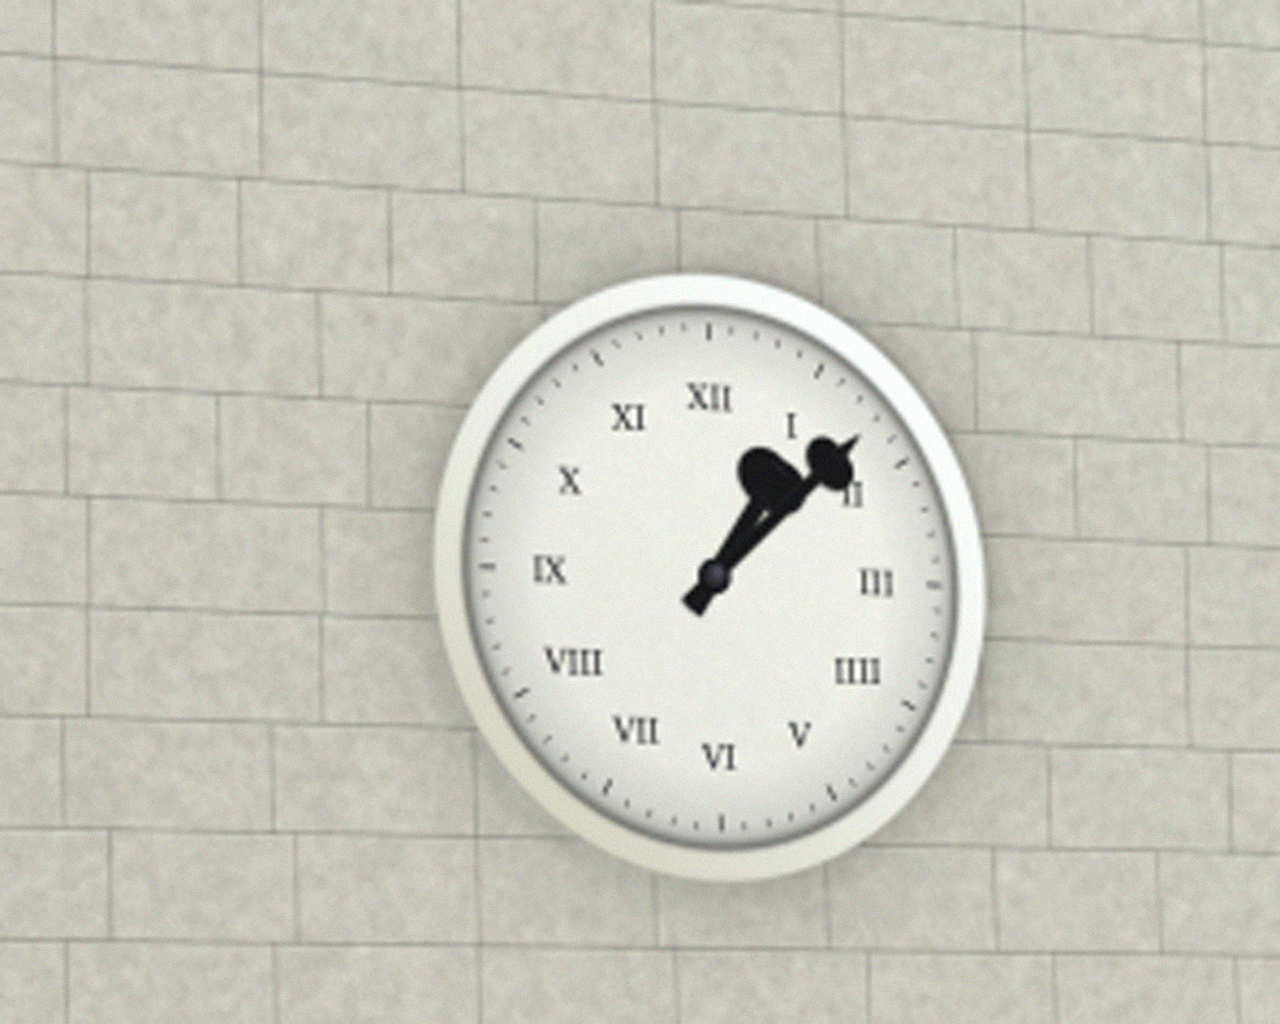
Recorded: 1,08
